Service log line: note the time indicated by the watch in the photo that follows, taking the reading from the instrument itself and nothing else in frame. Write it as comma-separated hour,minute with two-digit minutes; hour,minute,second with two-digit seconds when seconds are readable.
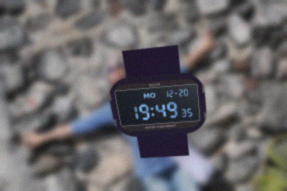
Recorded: 19,49
